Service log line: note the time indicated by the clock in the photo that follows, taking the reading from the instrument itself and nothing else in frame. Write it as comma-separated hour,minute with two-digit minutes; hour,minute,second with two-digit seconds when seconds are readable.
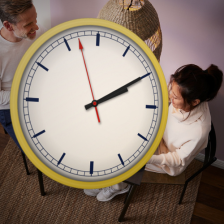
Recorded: 2,09,57
